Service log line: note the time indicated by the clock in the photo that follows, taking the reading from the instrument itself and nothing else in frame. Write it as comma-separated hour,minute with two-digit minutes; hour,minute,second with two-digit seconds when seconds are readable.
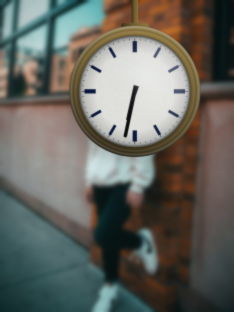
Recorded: 6,32
